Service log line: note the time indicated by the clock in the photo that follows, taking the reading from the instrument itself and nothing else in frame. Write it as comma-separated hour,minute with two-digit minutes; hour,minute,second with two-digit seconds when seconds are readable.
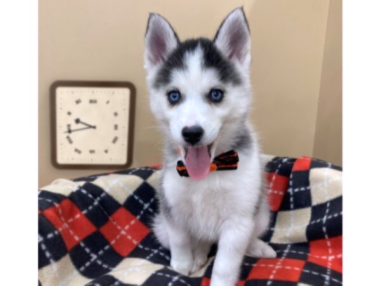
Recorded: 9,43
